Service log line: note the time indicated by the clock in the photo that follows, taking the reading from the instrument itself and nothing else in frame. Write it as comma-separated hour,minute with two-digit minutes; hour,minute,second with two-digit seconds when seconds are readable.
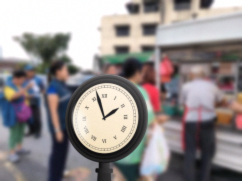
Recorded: 1,57
